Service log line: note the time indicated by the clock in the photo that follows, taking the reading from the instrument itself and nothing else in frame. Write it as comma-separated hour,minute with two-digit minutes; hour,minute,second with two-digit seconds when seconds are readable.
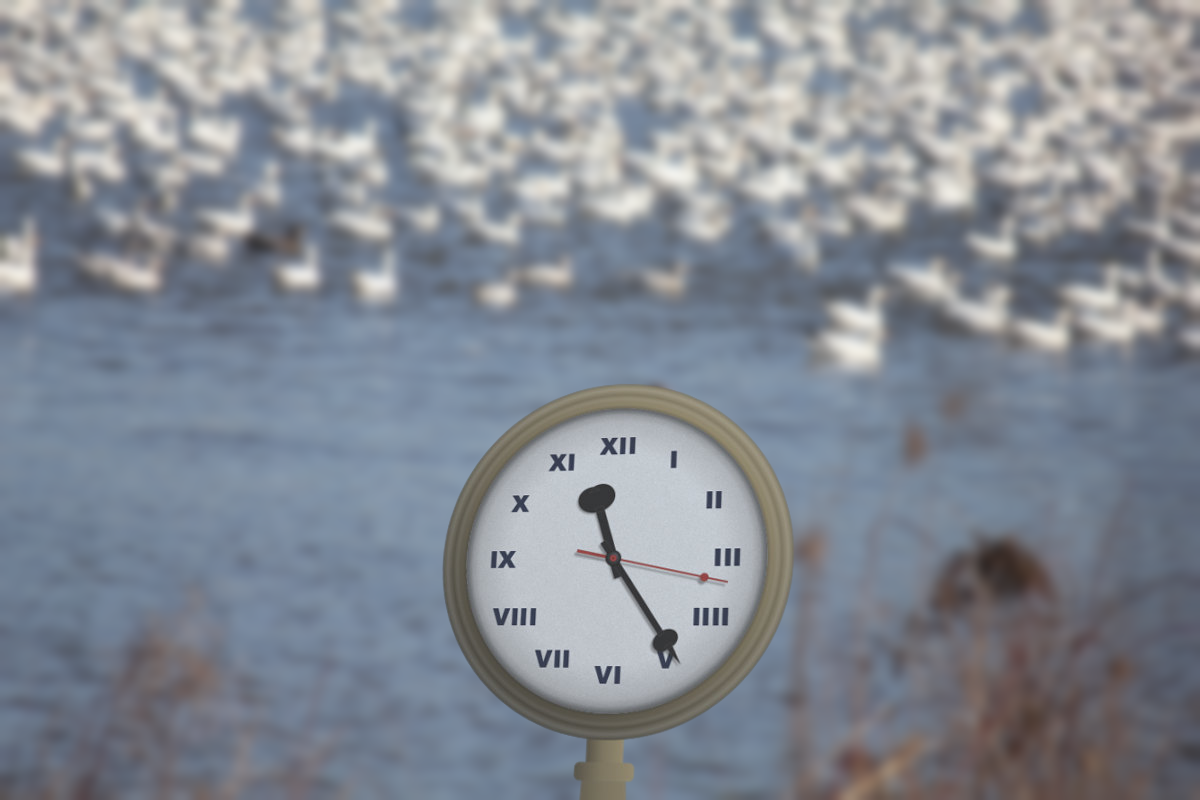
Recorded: 11,24,17
